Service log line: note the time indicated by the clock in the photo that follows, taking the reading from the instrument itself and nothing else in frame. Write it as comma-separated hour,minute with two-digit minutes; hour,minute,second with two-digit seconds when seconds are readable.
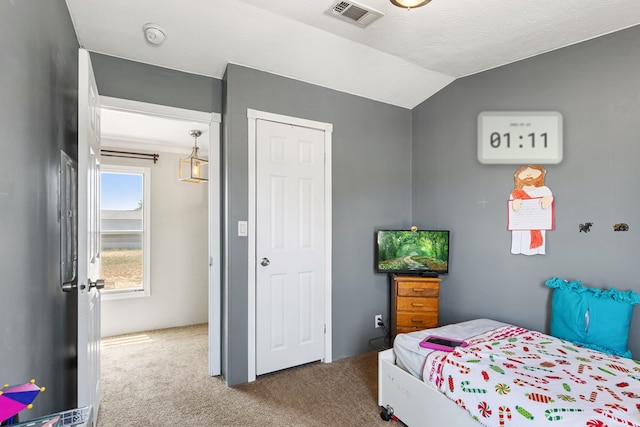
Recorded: 1,11
